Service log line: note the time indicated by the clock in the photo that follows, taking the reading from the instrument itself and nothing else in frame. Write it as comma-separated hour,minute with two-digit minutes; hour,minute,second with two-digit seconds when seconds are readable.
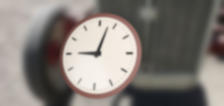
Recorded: 9,03
